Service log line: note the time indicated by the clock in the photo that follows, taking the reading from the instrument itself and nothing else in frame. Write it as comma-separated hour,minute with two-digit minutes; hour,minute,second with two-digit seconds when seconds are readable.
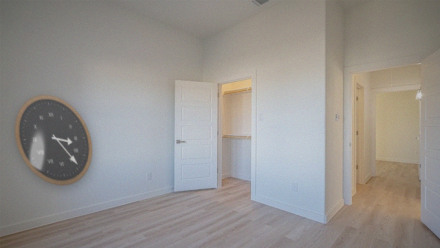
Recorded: 3,24
